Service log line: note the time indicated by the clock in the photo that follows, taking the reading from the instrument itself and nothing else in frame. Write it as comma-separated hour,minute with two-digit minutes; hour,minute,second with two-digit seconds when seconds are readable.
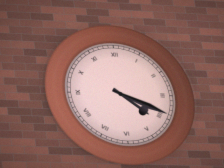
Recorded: 4,19
